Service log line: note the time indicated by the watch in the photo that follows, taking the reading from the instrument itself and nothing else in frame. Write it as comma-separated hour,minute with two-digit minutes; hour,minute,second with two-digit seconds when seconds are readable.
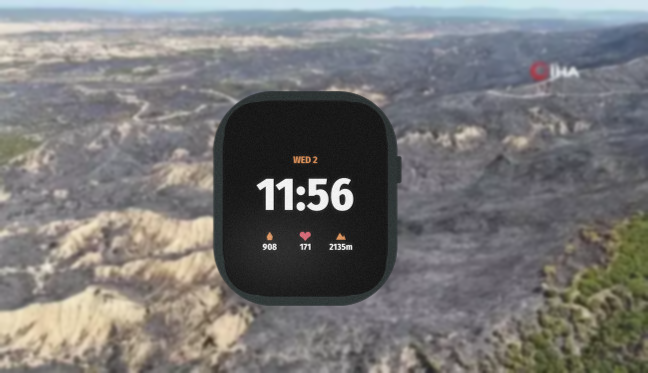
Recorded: 11,56
